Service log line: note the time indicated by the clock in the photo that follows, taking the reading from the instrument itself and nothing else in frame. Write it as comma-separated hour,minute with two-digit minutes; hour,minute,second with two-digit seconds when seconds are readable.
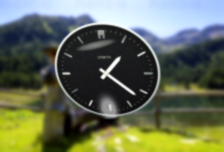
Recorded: 1,22
